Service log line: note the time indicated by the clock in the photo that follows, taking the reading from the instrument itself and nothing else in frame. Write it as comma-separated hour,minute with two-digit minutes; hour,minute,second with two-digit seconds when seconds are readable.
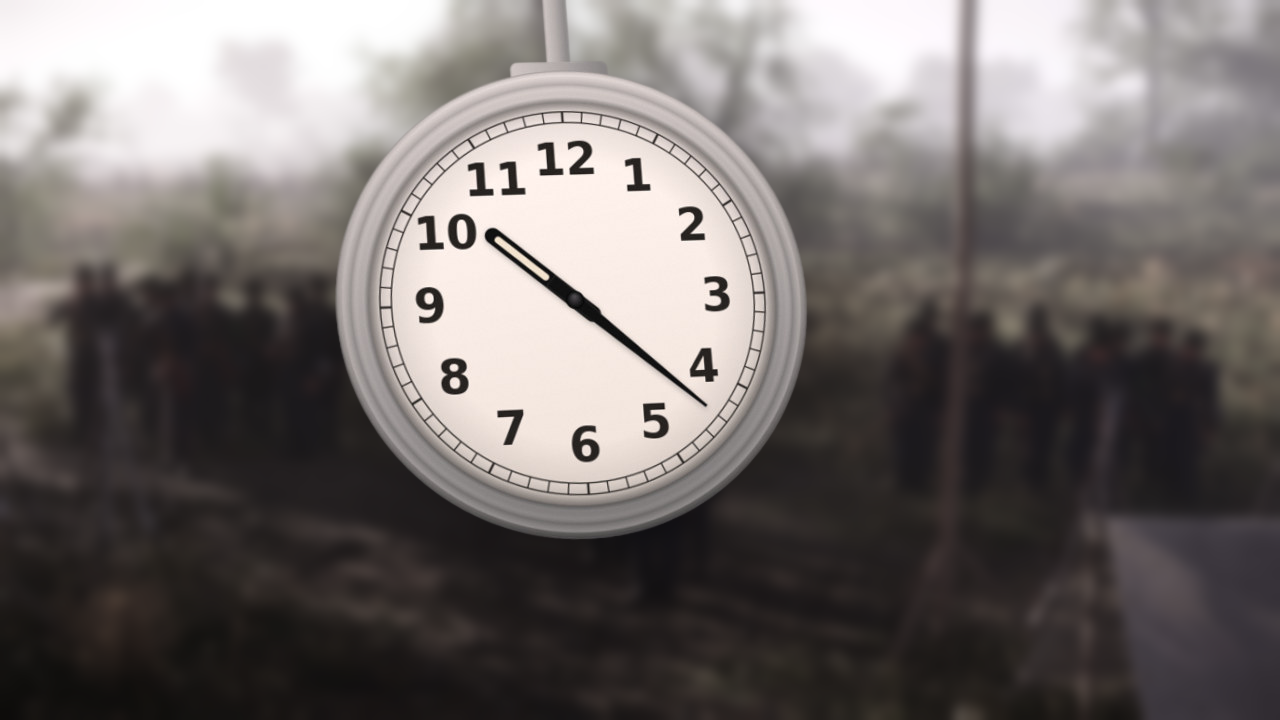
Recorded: 10,22
